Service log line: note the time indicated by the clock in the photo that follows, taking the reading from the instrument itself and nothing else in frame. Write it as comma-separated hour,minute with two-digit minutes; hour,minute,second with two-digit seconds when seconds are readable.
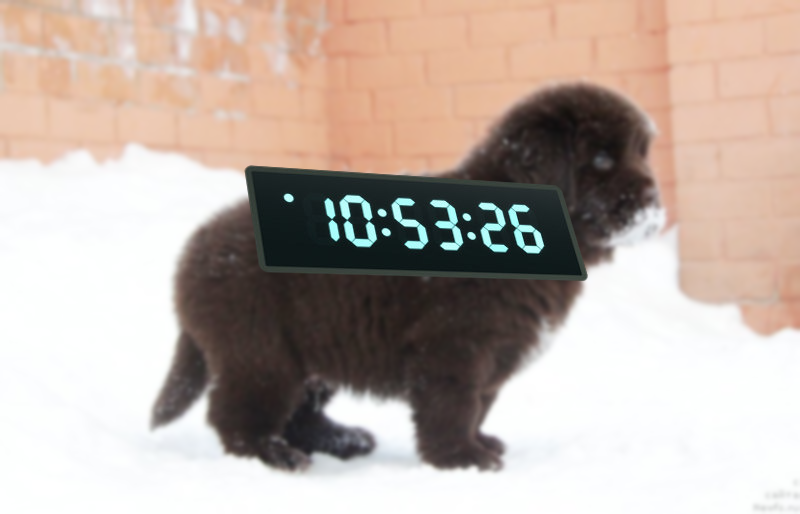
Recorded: 10,53,26
